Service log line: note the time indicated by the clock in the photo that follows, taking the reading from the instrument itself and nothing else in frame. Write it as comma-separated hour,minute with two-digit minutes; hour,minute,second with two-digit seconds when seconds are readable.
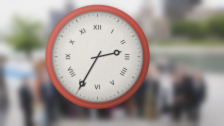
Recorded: 2,35
